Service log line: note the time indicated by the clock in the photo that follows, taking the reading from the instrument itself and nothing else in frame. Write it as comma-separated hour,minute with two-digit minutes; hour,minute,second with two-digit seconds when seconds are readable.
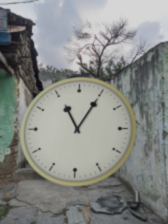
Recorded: 11,05
